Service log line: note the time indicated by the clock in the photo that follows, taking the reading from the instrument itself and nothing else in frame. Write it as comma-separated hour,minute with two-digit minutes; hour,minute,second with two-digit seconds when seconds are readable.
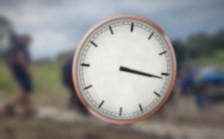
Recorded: 3,16
